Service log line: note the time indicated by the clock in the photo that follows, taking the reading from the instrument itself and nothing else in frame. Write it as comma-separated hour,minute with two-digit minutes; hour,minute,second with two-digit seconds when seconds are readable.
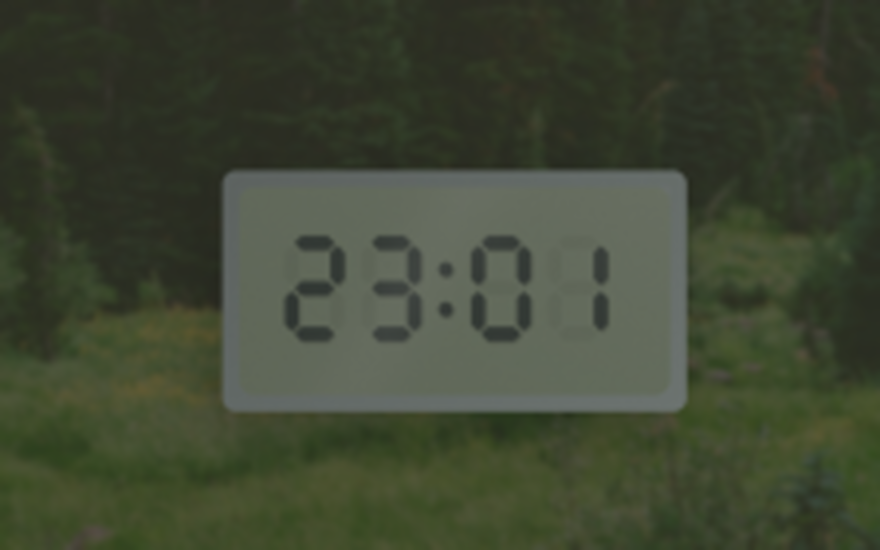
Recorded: 23,01
